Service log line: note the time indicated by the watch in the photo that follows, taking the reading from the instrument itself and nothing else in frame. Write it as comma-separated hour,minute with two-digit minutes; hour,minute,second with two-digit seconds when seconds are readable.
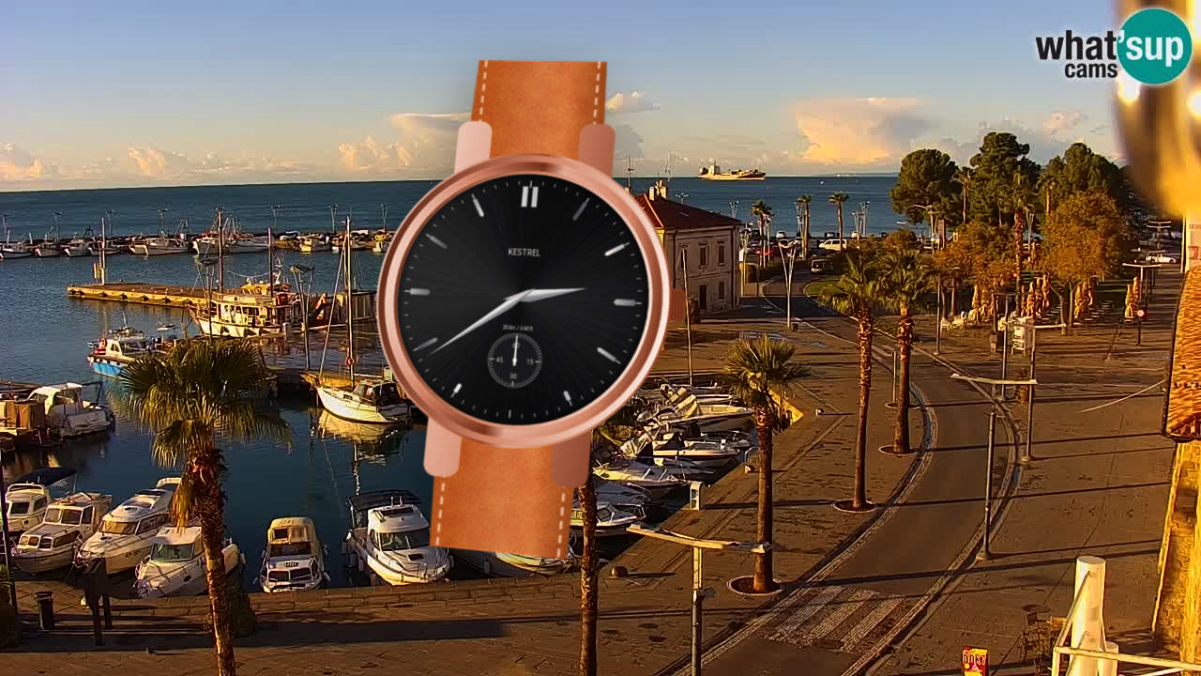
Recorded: 2,39
